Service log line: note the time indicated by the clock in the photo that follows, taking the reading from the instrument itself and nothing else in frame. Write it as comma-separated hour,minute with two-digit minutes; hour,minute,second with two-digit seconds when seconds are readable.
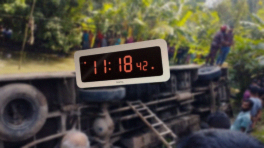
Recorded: 11,18,42
